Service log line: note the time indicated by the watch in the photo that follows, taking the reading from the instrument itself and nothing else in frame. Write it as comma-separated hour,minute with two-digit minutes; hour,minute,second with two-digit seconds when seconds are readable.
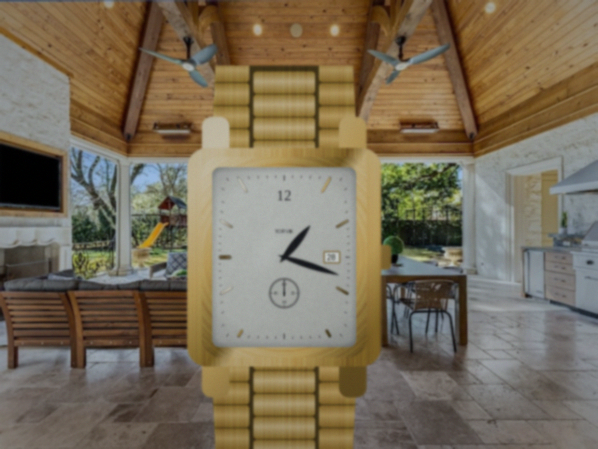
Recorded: 1,18
